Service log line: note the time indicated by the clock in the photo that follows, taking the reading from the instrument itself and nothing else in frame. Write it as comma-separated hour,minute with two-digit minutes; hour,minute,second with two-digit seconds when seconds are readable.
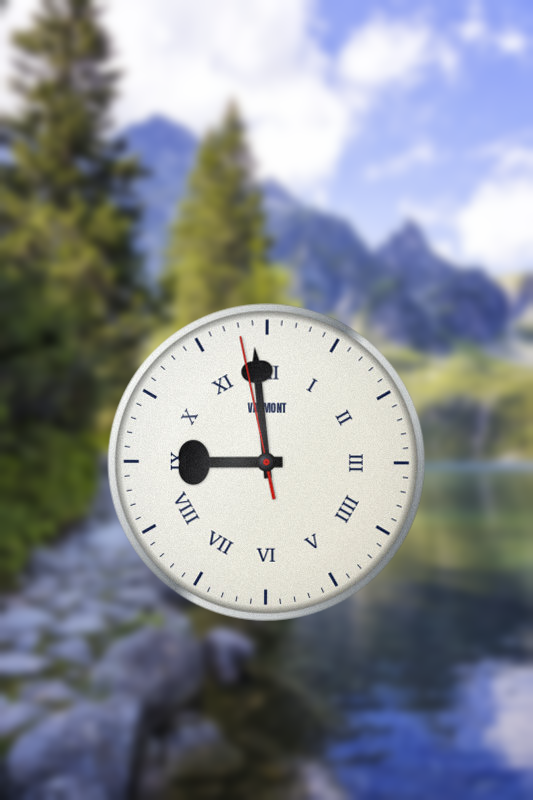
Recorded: 8,58,58
